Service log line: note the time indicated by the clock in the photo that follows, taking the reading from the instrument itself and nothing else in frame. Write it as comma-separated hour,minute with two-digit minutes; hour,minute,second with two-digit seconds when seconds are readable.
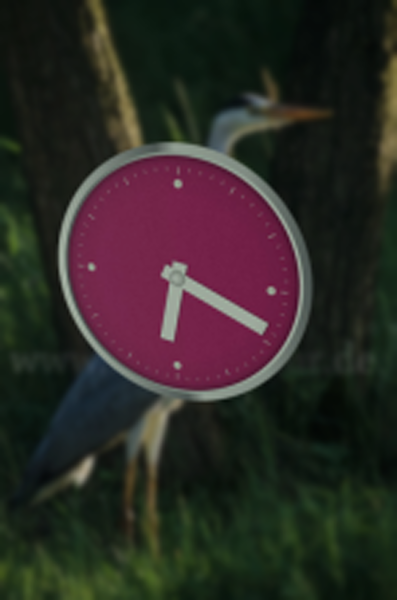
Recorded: 6,19
